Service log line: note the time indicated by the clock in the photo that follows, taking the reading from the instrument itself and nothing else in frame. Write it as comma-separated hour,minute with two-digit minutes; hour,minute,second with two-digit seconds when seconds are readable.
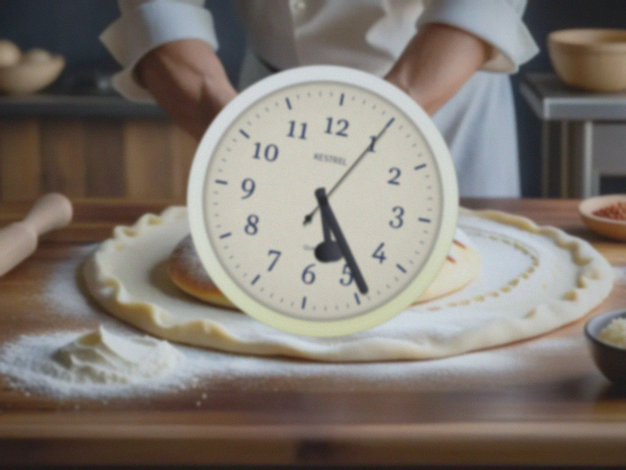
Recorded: 5,24,05
